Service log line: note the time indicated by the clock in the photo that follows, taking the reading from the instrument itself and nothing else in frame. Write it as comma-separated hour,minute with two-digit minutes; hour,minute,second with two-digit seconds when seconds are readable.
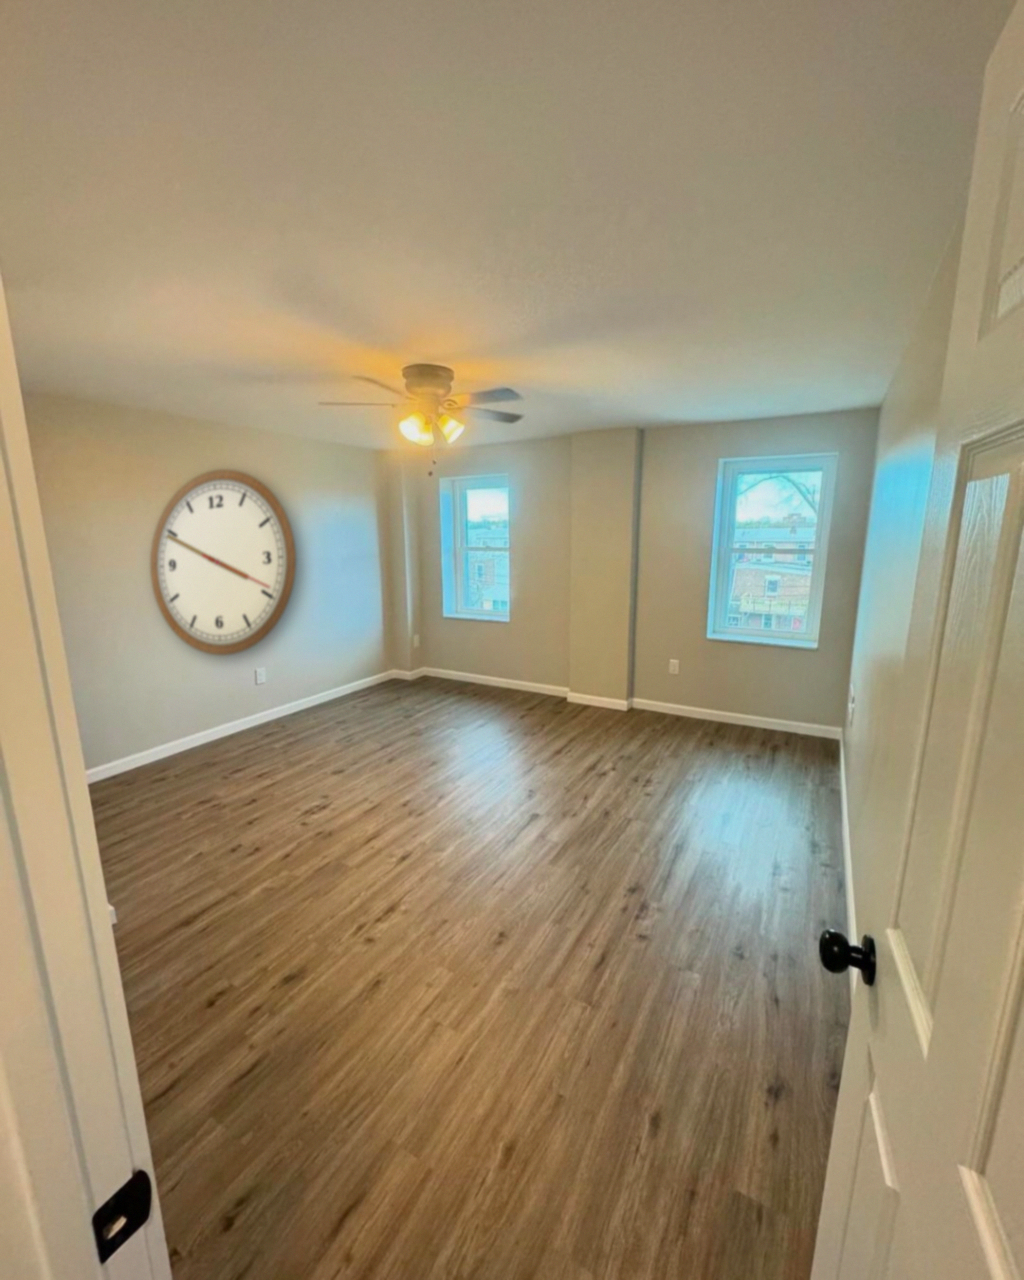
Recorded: 3,49,19
